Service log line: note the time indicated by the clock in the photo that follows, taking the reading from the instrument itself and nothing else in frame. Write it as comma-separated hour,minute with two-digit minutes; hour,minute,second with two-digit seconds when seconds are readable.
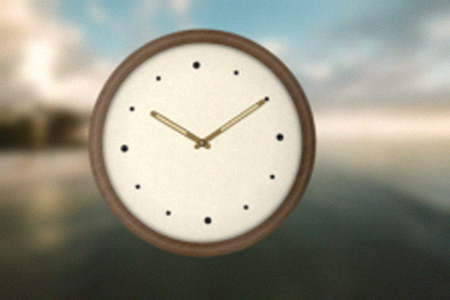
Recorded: 10,10
